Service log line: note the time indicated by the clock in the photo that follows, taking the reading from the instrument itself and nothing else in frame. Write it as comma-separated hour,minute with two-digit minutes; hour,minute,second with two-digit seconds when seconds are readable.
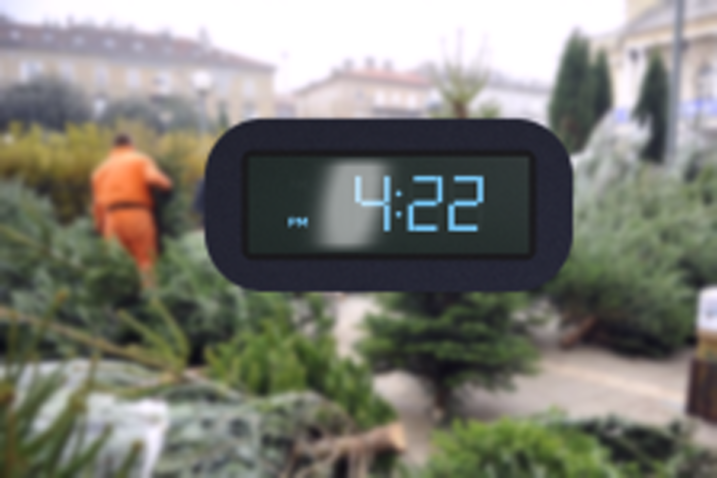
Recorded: 4,22
